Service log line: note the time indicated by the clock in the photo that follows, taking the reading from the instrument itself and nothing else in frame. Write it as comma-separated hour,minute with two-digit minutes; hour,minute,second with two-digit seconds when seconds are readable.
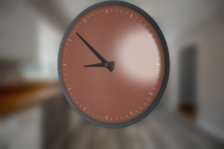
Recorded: 8,52
